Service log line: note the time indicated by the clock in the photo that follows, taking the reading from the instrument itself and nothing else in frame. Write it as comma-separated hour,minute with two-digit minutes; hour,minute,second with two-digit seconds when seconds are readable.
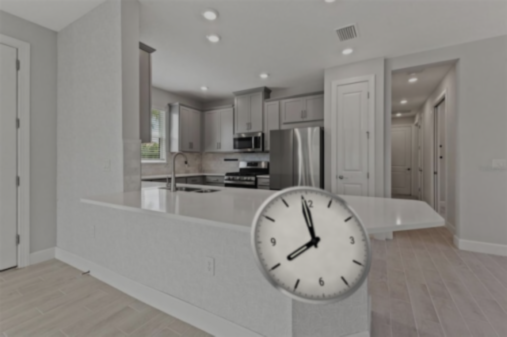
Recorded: 7,59
